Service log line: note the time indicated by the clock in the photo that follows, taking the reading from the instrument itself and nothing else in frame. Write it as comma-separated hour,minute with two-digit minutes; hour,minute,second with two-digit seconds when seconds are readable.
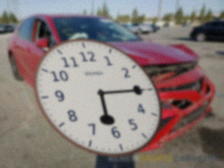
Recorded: 6,15
